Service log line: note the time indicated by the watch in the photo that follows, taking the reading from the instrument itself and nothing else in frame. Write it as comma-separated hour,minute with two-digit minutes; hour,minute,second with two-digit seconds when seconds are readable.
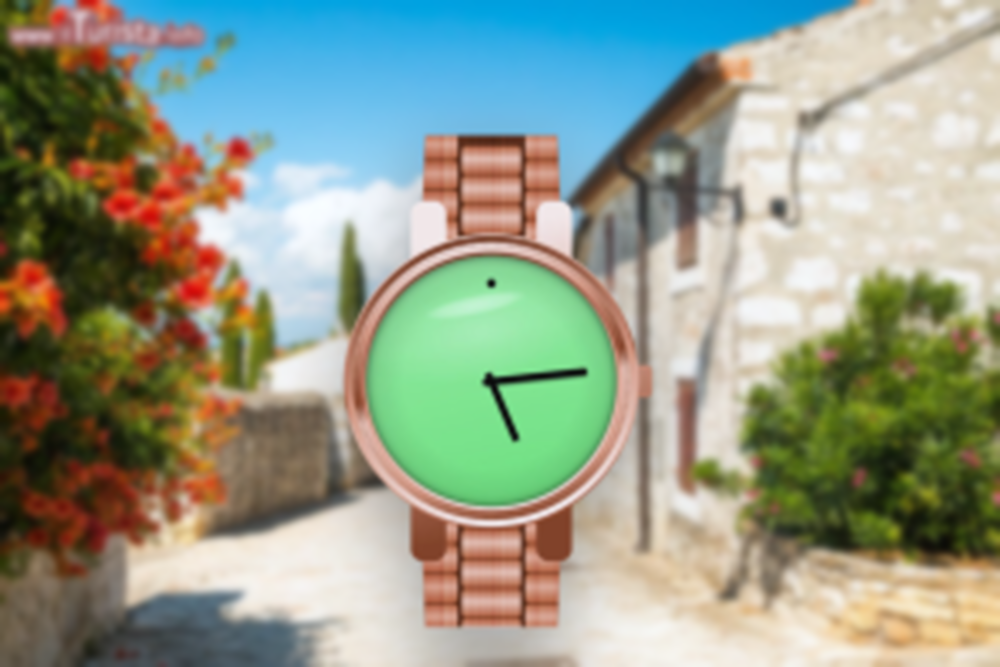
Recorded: 5,14
